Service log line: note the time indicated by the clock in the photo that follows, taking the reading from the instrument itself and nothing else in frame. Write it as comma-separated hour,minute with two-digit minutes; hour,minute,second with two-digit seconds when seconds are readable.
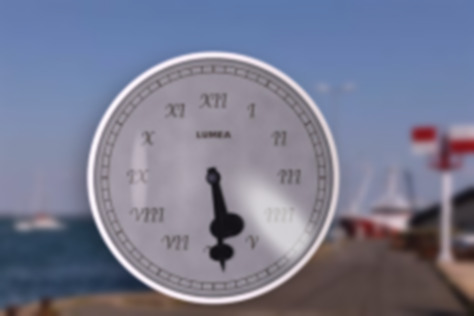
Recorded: 5,29
